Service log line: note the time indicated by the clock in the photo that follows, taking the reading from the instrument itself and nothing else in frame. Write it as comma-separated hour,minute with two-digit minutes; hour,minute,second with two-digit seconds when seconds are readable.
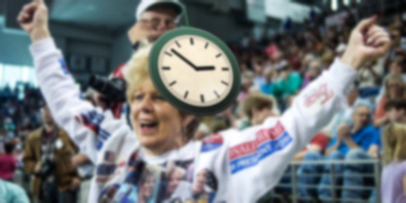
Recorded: 2,52
